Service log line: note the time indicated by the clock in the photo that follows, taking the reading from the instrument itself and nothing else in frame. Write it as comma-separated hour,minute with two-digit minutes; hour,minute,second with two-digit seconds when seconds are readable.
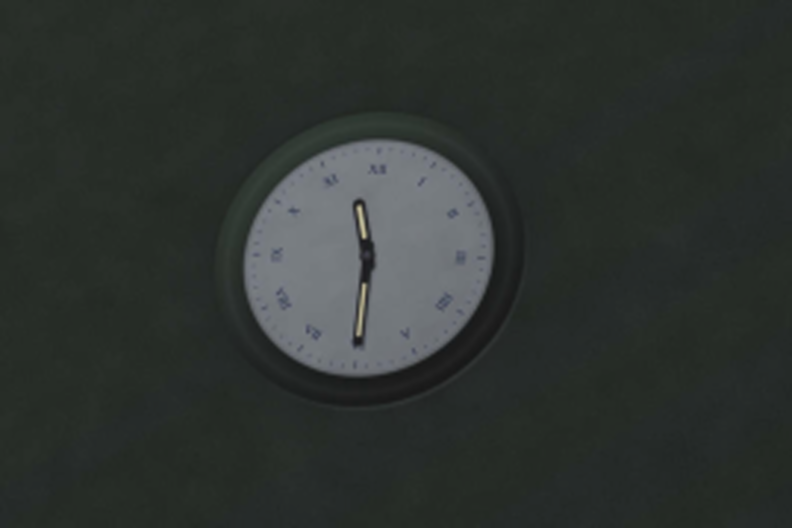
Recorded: 11,30
